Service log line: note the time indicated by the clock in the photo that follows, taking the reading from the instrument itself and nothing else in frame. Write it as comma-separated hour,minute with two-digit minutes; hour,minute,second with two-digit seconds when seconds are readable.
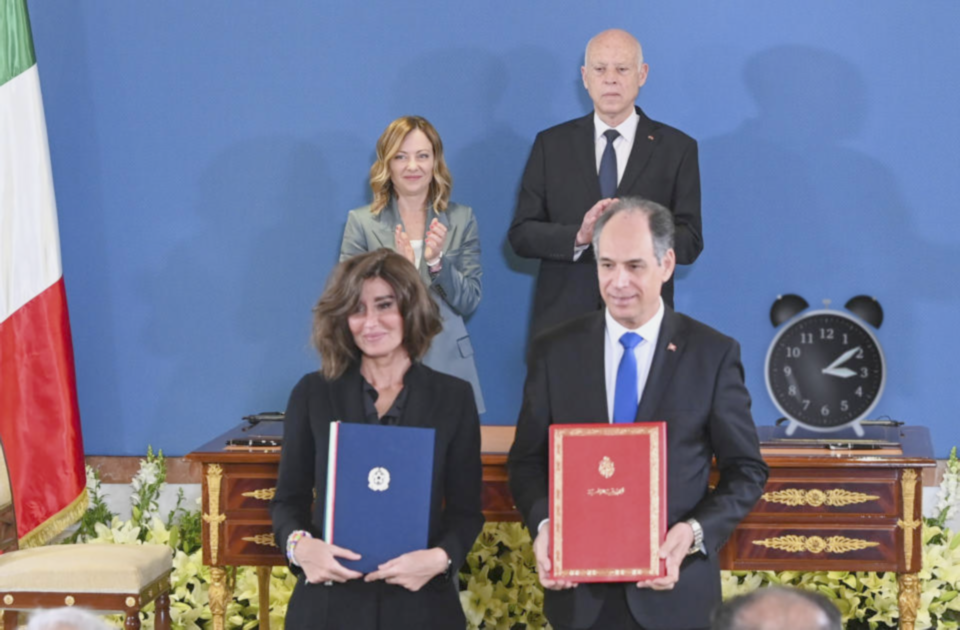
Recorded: 3,09
